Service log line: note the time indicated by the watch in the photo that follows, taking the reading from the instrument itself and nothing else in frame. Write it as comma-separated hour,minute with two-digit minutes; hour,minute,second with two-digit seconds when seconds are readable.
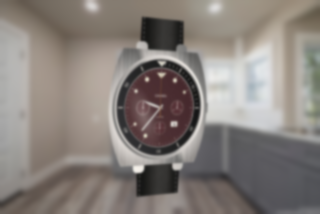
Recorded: 9,37
